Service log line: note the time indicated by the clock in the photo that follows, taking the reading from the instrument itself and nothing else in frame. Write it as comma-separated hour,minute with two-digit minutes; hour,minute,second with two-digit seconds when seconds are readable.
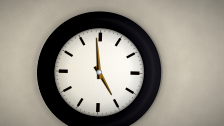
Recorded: 4,59
